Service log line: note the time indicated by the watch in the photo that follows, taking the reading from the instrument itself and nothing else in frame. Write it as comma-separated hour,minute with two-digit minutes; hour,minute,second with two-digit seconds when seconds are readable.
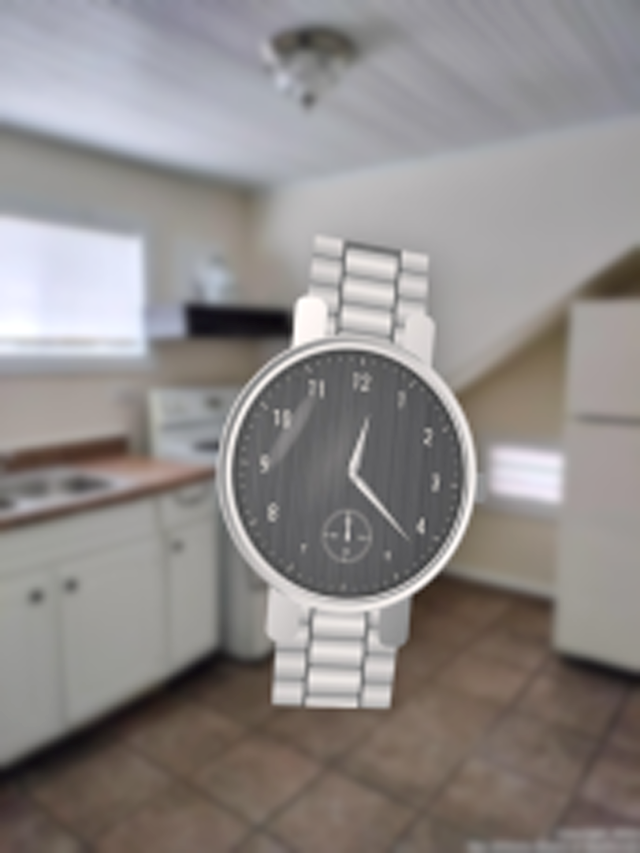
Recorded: 12,22
